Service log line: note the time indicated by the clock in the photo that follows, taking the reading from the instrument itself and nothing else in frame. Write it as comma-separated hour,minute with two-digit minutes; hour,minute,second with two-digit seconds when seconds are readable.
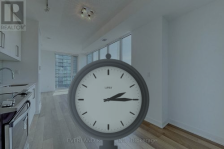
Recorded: 2,15
